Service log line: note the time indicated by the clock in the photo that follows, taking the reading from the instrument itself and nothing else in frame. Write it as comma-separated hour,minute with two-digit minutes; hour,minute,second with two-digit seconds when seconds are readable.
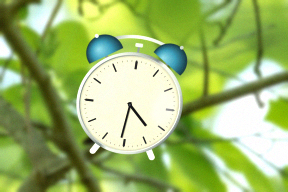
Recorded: 4,31
